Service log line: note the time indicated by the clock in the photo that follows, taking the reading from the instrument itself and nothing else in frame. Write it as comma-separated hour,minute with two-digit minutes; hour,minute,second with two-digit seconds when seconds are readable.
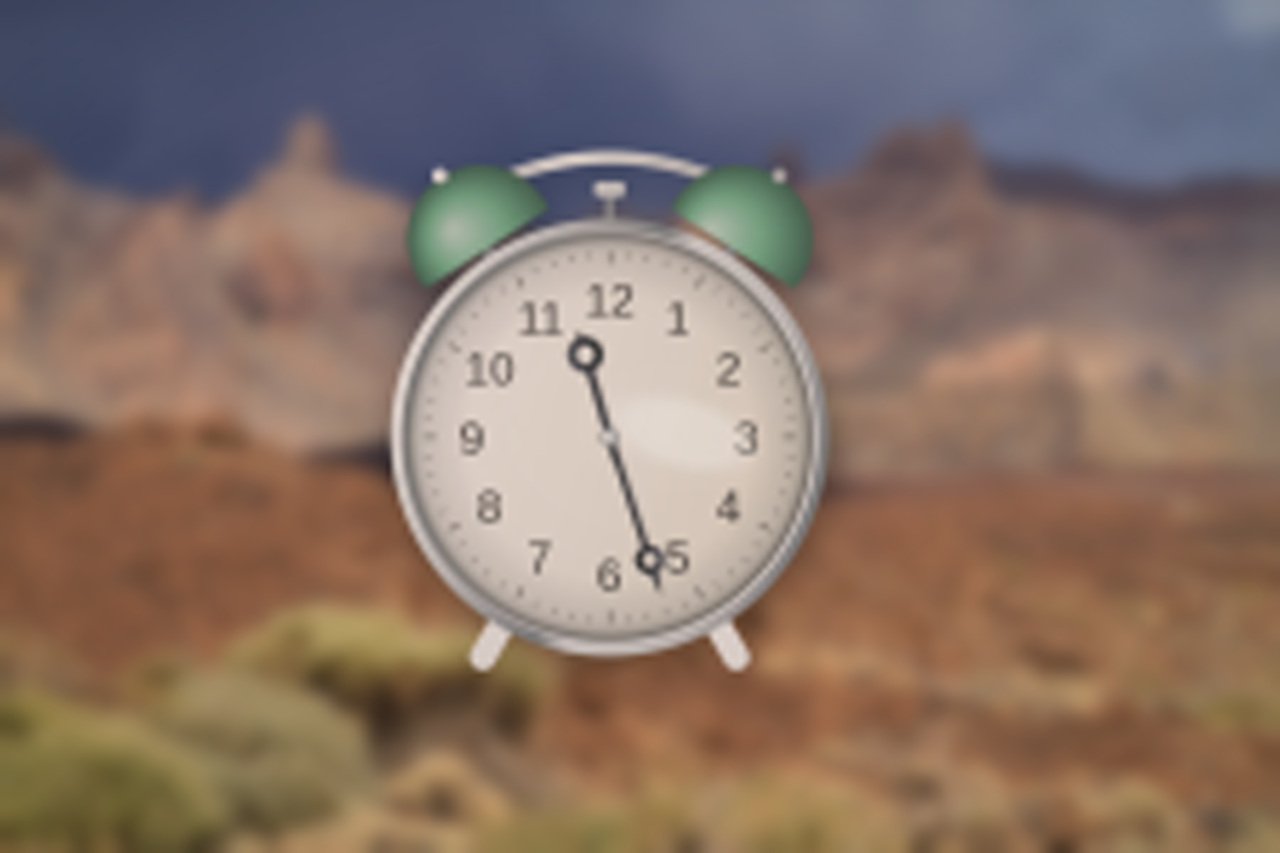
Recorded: 11,27
